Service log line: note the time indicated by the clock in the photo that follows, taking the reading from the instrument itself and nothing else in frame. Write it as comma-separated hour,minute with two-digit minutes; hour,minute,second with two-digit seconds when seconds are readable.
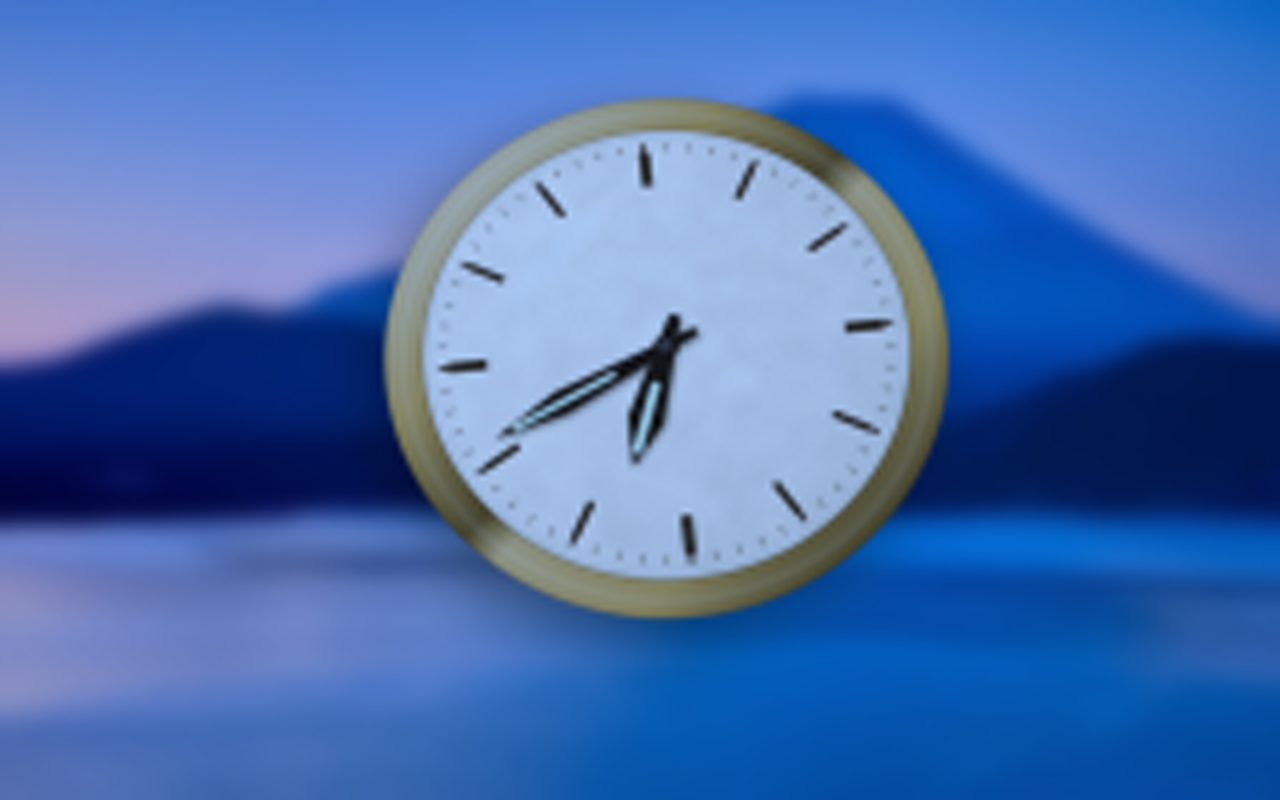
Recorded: 6,41
